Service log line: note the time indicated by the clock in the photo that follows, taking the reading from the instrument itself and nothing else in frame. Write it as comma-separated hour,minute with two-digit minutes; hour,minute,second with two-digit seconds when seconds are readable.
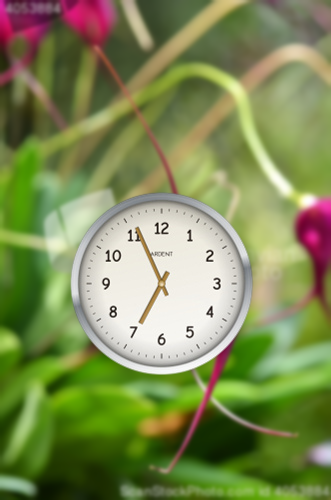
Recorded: 6,56
